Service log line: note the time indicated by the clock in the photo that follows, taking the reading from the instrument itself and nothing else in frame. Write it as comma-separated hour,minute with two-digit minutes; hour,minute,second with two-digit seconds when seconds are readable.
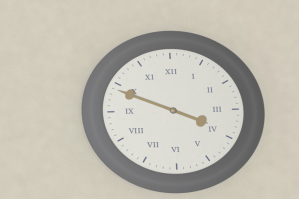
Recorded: 3,49
